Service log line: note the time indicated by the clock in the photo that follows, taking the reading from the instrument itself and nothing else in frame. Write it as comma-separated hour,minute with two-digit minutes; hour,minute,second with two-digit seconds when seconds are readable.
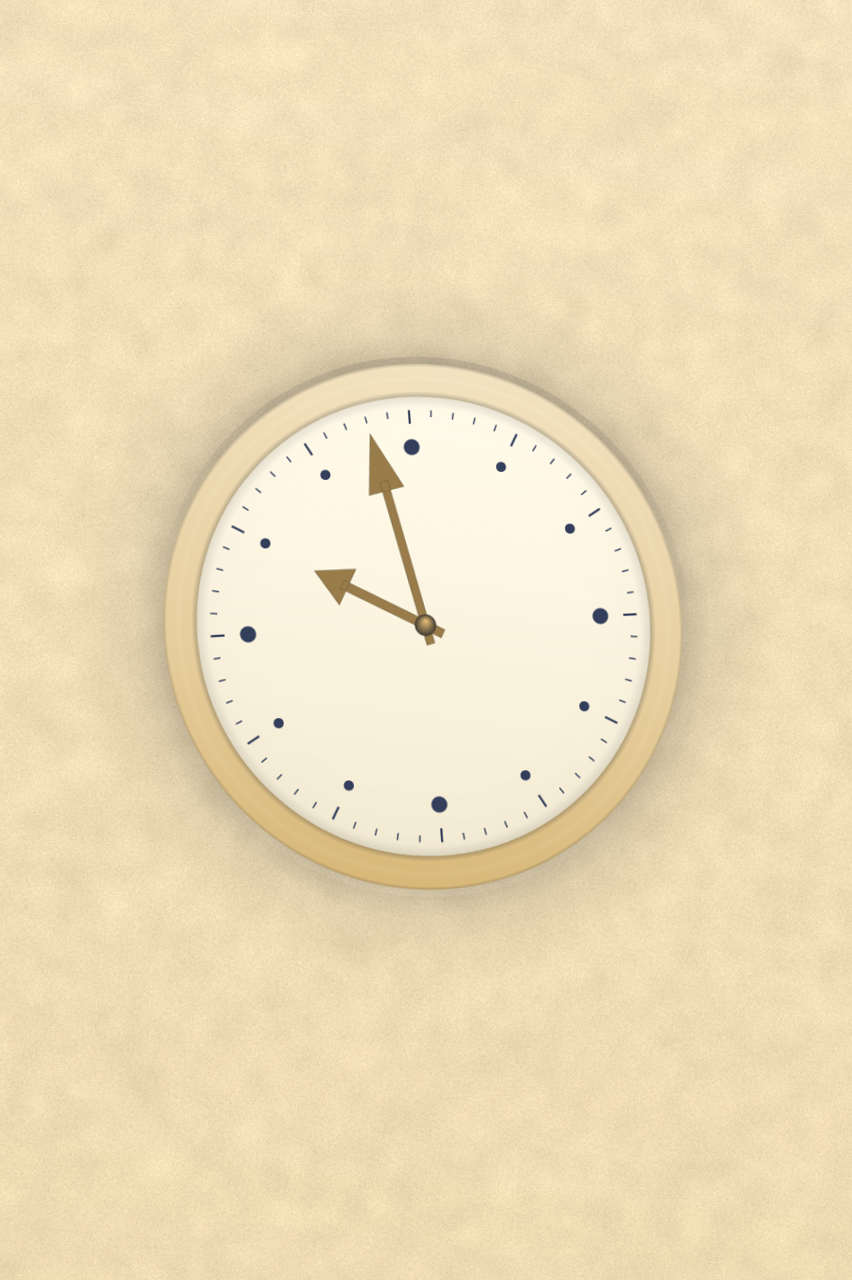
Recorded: 9,58
